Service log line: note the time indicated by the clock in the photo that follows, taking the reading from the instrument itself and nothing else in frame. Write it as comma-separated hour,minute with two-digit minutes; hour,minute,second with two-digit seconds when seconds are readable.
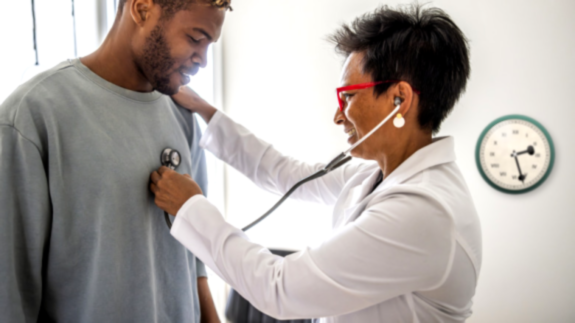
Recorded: 2,27
